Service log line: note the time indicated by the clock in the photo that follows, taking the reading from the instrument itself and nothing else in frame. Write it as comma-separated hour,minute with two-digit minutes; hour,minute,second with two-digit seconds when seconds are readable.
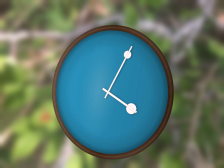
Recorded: 4,05
